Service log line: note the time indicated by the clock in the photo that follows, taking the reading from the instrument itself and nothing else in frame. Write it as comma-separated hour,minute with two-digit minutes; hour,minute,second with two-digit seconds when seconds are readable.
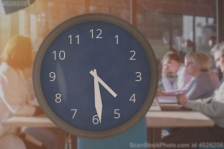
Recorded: 4,29
